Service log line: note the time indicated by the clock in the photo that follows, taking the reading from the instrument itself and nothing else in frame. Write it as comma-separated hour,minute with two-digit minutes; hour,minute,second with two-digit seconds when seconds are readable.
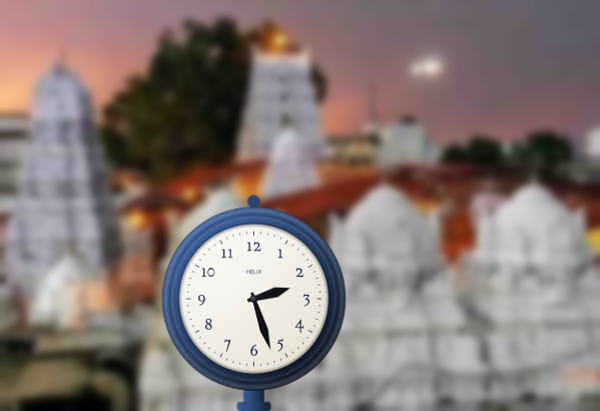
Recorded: 2,27
